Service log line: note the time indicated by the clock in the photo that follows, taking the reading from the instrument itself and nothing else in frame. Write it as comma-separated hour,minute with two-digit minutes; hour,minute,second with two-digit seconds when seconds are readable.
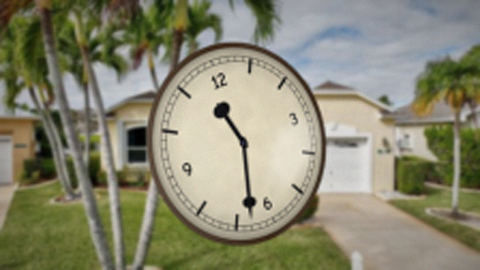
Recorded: 11,33
